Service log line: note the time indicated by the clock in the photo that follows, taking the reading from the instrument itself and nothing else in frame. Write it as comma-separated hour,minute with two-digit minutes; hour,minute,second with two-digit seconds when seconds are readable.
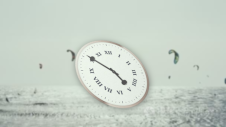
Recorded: 4,51
